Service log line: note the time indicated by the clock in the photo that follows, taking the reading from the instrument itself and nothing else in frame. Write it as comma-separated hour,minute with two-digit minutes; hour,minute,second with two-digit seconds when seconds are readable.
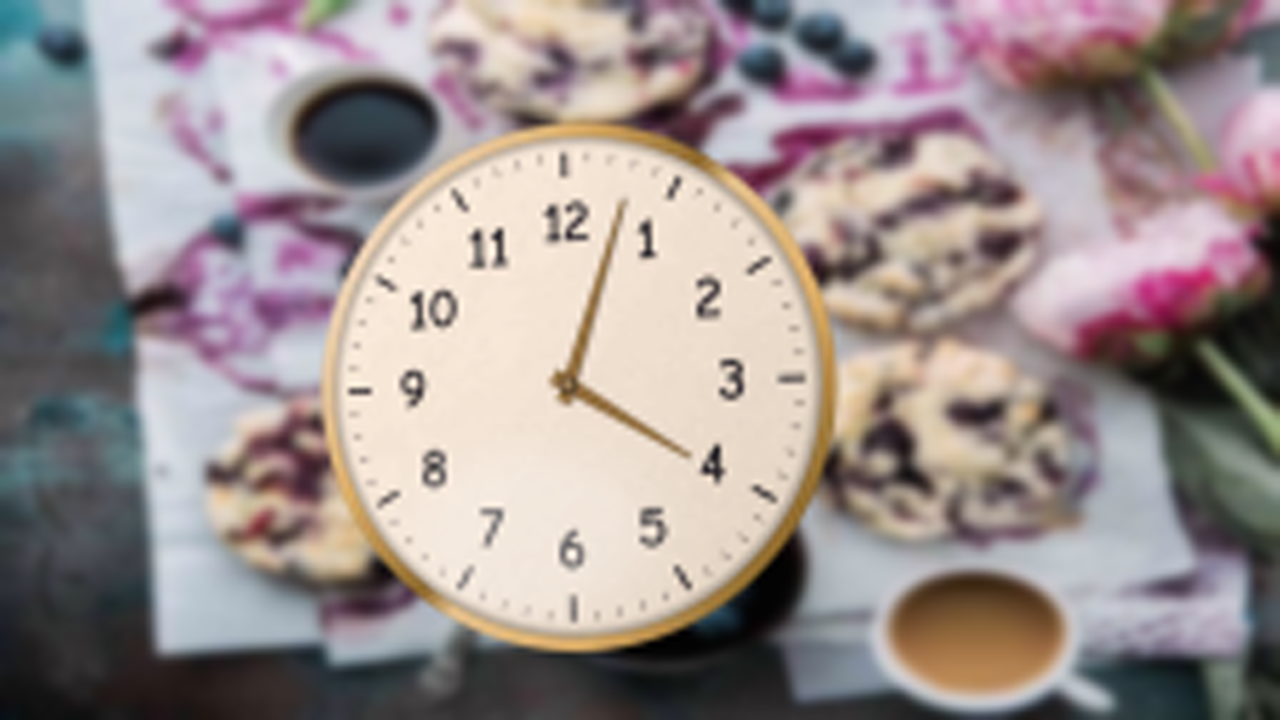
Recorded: 4,03
